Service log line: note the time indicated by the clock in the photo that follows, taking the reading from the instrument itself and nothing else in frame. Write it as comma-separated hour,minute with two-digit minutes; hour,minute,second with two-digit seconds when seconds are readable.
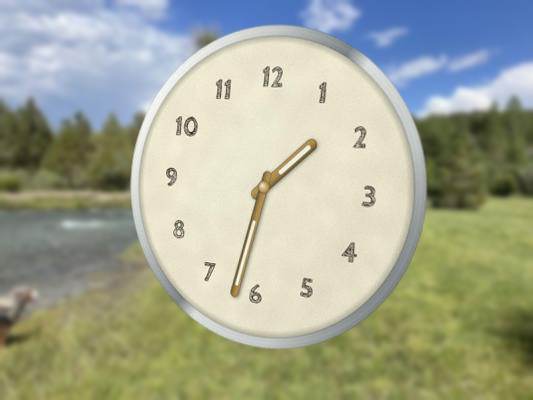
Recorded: 1,32
